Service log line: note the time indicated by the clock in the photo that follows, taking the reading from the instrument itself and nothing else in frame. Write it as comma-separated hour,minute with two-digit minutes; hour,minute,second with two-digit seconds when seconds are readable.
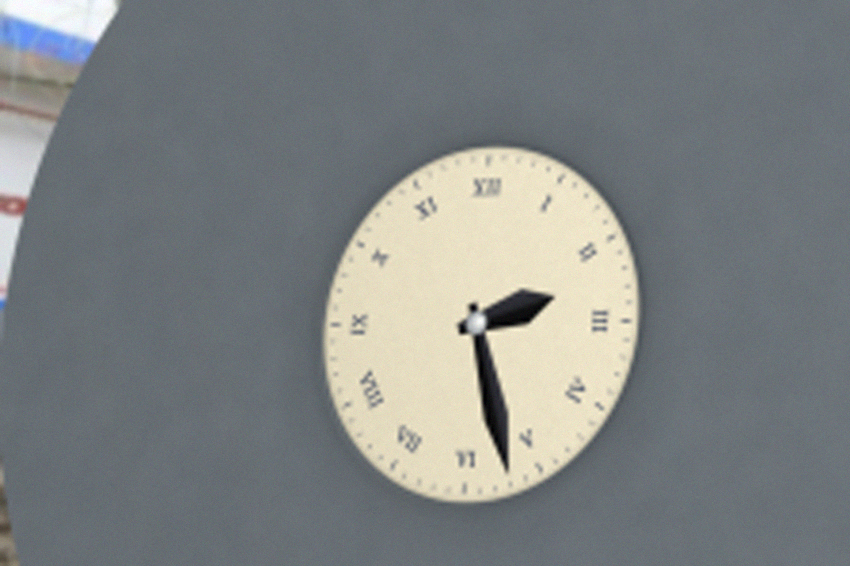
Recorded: 2,27
